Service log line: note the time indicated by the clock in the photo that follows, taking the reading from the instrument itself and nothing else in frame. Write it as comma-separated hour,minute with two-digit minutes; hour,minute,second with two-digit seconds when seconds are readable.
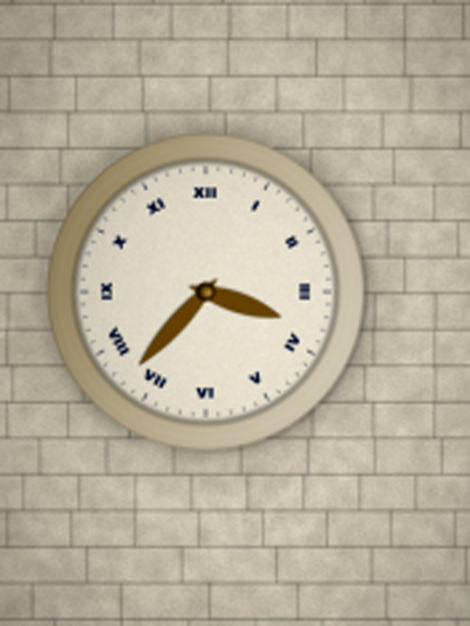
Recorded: 3,37
